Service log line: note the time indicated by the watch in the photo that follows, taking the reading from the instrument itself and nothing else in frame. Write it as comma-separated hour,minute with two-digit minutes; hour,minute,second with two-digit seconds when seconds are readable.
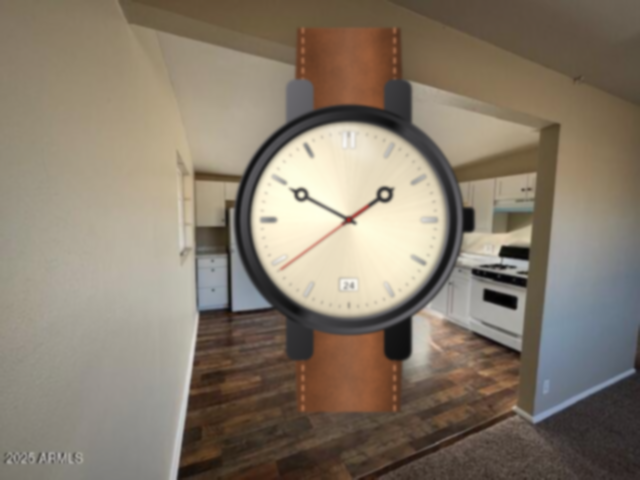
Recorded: 1,49,39
